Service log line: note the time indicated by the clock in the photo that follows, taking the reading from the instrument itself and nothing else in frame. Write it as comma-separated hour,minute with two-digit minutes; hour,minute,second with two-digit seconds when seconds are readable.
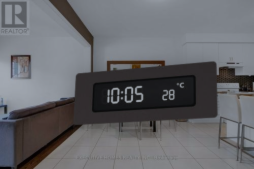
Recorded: 10,05
